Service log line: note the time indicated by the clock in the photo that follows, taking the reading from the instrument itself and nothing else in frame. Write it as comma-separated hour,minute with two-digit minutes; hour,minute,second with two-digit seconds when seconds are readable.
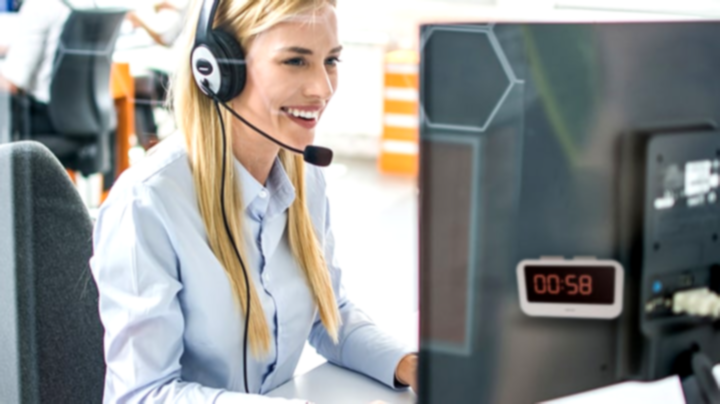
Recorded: 0,58
